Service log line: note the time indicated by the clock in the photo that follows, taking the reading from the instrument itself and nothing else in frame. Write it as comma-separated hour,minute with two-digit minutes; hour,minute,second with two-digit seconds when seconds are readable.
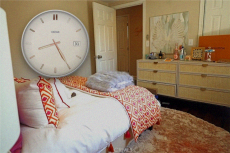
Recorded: 8,25
